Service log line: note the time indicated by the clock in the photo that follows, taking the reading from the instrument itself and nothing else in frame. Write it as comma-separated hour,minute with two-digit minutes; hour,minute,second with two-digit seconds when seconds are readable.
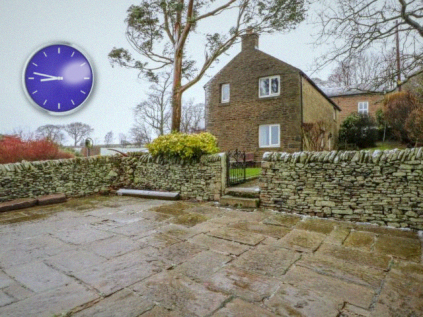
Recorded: 8,47
